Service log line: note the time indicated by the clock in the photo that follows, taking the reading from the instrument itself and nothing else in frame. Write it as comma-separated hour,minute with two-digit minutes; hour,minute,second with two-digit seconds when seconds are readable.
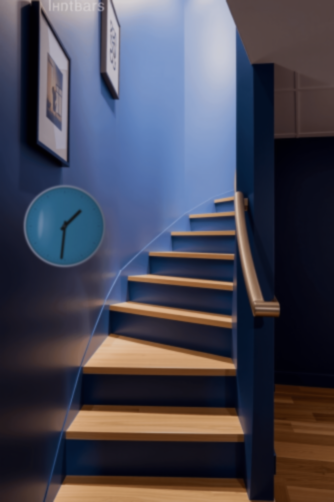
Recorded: 1,31
